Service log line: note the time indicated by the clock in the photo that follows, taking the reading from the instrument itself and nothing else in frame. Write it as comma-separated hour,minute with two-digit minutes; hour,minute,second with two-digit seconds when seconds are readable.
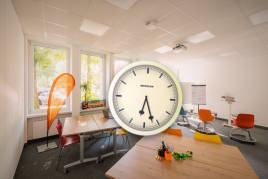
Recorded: 6,27
